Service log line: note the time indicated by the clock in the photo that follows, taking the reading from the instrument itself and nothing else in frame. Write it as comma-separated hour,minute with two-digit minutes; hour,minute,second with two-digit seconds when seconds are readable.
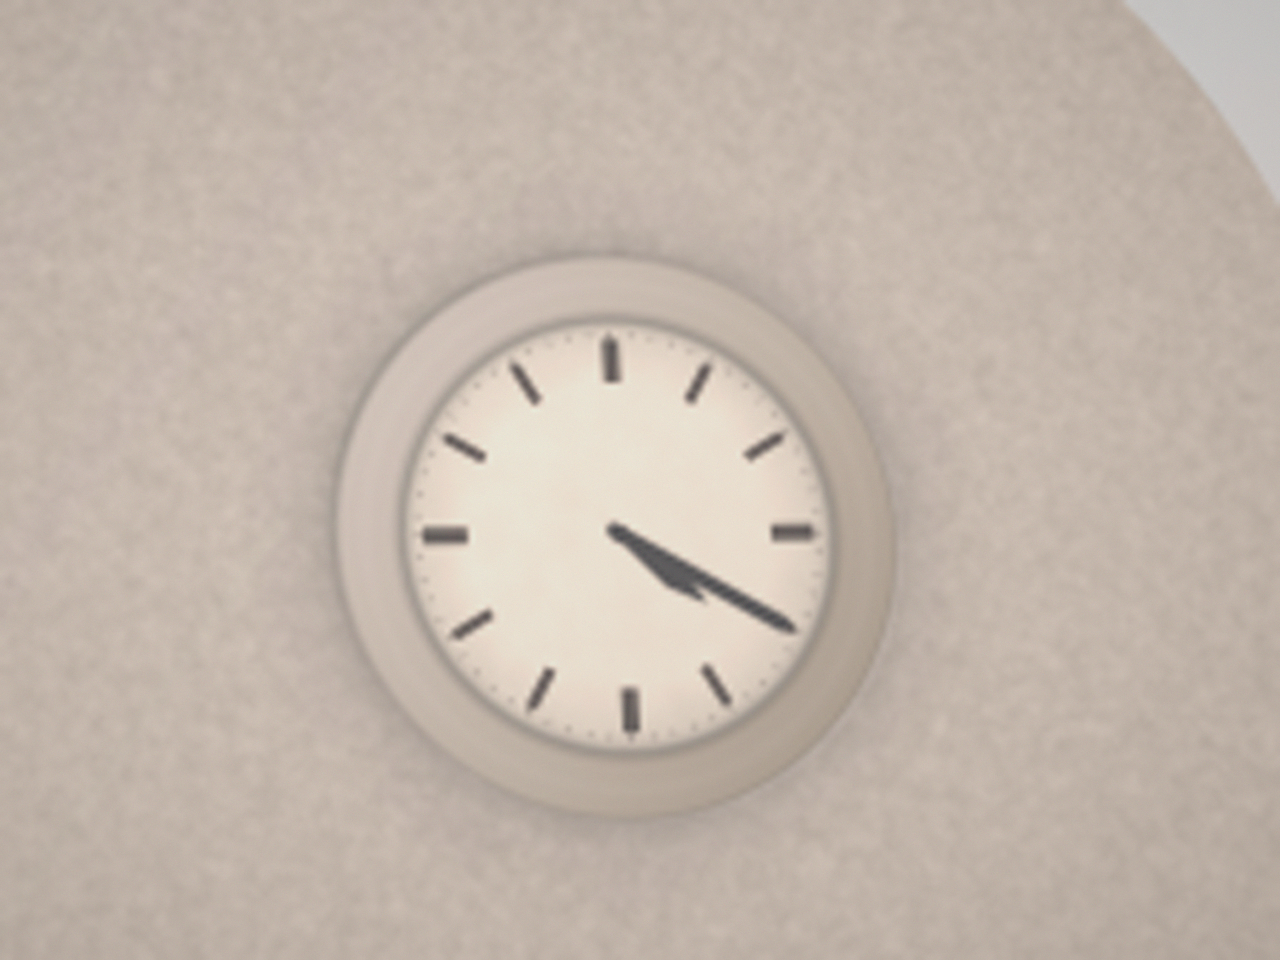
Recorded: 4,20
